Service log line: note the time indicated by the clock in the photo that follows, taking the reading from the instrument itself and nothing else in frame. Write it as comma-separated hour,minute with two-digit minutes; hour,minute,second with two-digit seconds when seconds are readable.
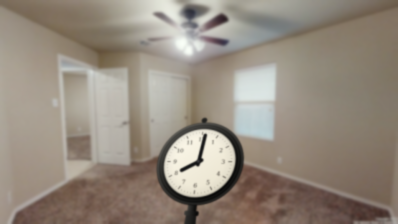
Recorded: 8,01
